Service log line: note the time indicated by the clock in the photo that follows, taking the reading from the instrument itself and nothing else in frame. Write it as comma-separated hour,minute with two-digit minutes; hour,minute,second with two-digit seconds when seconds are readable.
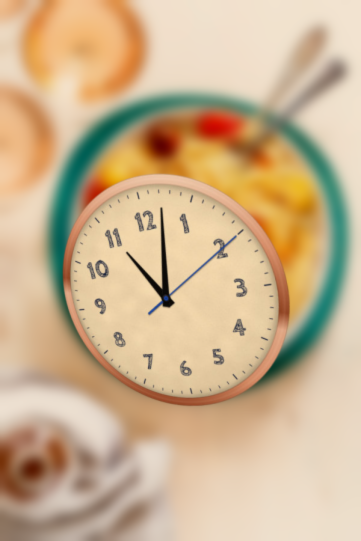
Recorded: 11,02,10
